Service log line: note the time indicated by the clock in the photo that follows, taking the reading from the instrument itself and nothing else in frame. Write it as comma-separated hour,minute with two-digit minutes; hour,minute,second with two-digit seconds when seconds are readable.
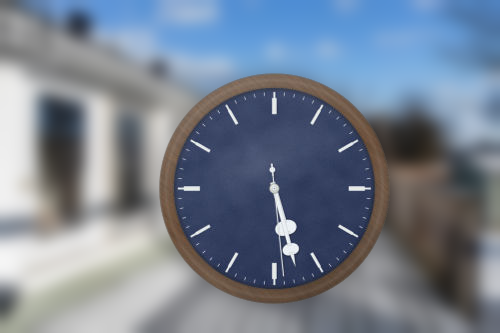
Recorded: 5,27,29
